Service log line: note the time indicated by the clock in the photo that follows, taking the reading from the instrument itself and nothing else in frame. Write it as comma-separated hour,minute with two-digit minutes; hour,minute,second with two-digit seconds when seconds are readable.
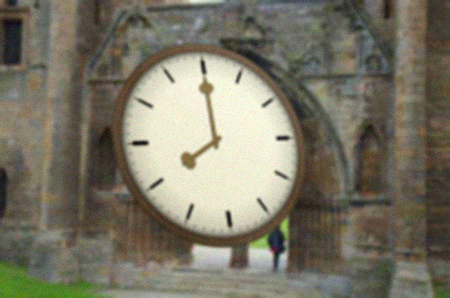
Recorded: 8,00
